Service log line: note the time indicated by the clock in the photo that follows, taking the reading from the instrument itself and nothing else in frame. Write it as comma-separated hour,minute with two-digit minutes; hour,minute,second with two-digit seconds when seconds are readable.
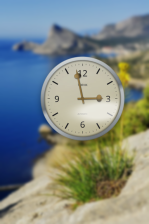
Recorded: 2,58
